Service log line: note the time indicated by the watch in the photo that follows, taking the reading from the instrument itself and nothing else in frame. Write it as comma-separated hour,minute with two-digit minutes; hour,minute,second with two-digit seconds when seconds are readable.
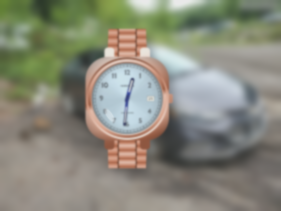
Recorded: 12,31
